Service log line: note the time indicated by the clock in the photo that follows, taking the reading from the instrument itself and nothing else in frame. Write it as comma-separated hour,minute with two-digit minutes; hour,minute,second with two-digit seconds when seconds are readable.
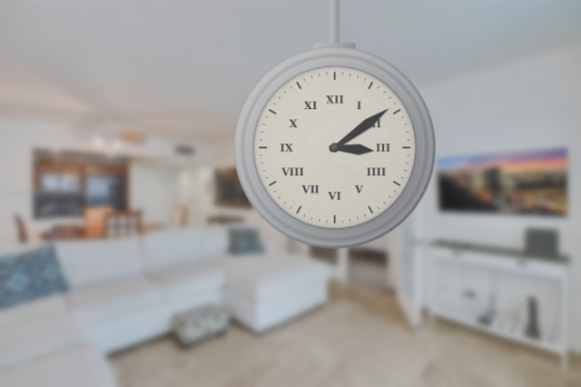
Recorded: 3,09
